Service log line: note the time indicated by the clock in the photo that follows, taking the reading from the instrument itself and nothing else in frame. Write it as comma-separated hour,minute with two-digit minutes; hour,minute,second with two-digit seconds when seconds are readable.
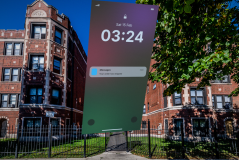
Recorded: 3,24
